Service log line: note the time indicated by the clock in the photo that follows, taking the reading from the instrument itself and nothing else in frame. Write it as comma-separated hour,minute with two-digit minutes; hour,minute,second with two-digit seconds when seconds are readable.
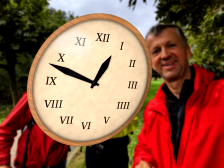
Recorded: 12,48
